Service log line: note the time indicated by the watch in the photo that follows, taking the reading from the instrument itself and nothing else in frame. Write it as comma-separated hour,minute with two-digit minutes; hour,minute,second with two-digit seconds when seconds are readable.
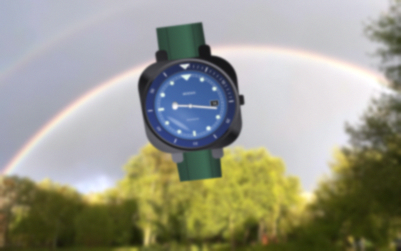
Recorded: 9,17
